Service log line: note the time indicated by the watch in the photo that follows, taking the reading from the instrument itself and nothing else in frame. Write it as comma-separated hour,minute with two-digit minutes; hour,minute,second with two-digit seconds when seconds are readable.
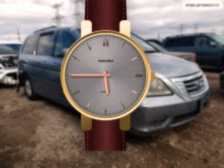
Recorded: 5,45
